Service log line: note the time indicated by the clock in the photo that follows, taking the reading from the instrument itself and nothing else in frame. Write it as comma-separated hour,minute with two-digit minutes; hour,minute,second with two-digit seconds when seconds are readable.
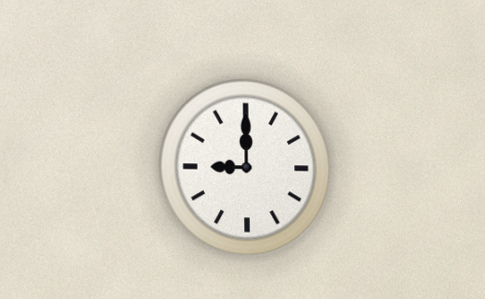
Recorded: 9,00
